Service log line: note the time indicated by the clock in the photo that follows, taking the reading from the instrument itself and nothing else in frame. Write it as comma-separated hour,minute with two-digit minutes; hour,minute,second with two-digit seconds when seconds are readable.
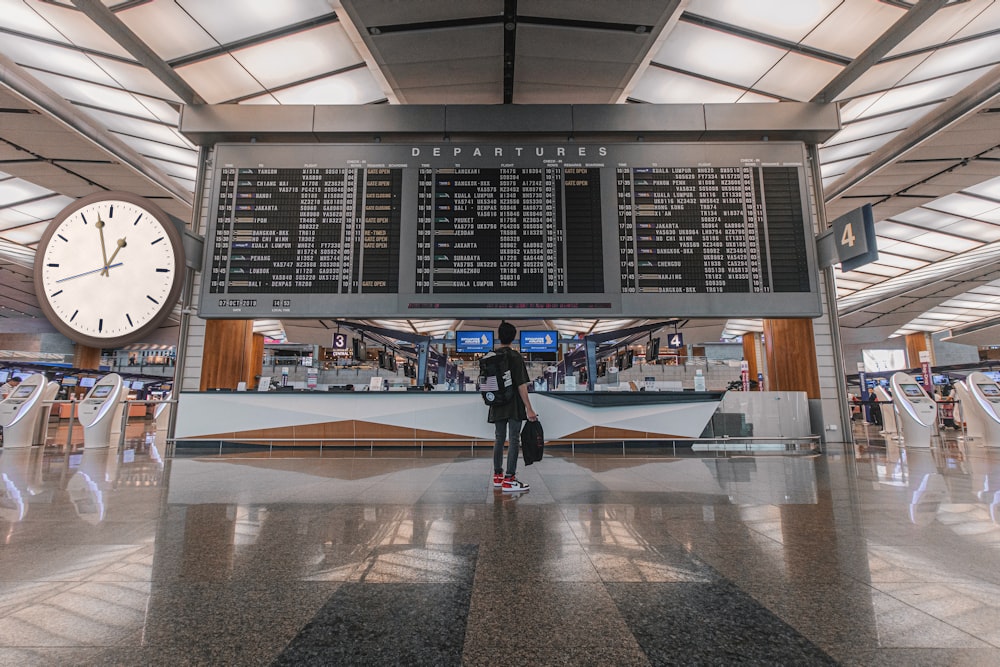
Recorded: 12,57,42
